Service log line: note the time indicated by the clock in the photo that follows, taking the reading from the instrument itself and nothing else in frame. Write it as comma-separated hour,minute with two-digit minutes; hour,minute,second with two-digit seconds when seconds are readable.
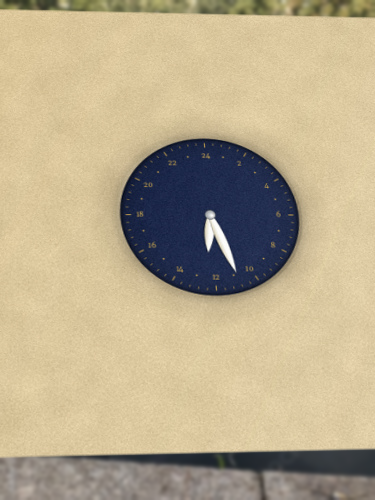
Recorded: 12,27
